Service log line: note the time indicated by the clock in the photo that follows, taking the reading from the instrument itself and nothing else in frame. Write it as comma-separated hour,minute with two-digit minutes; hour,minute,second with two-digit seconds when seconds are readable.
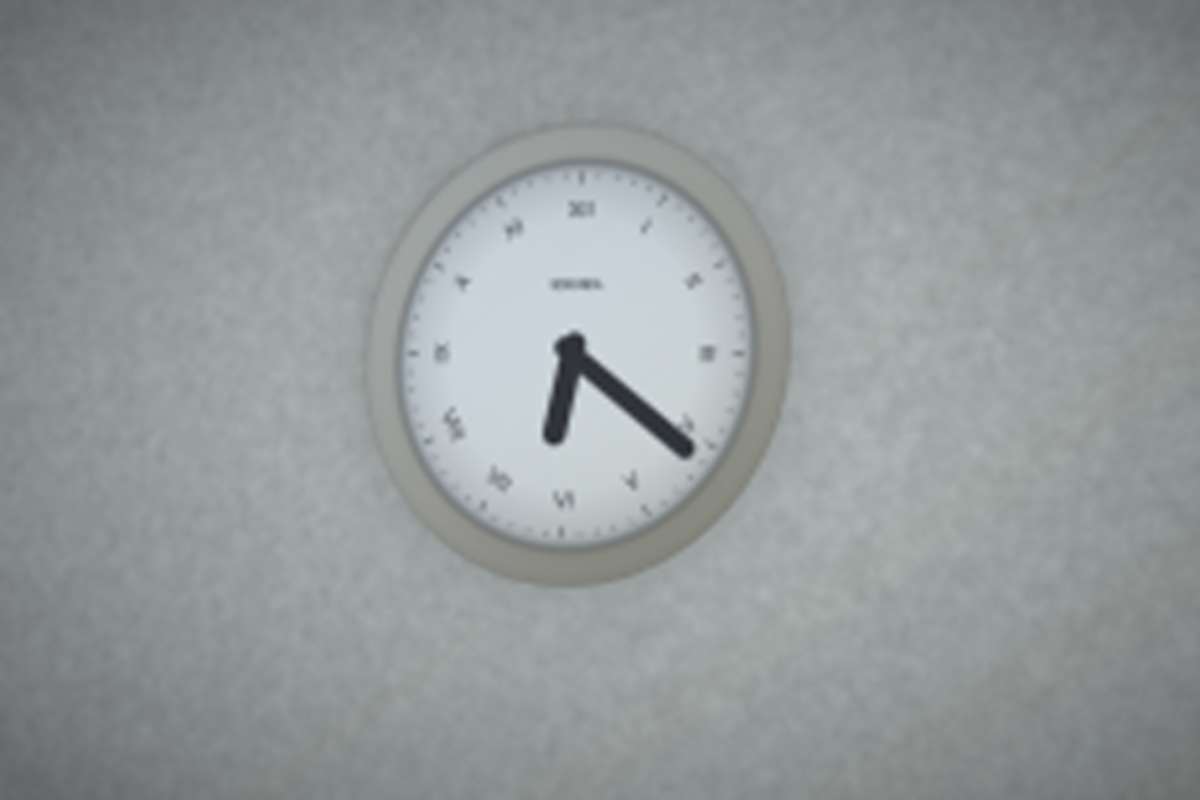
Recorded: 6,21
